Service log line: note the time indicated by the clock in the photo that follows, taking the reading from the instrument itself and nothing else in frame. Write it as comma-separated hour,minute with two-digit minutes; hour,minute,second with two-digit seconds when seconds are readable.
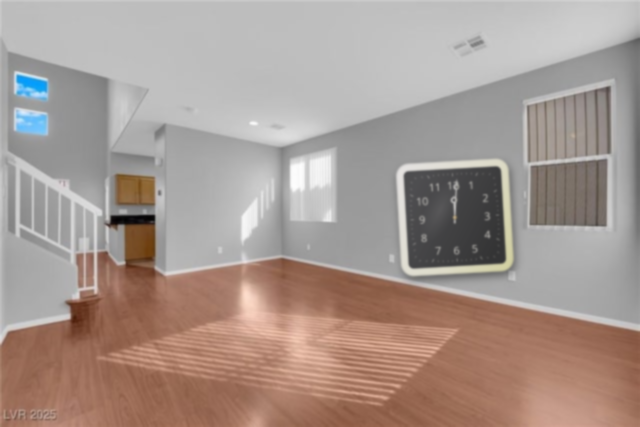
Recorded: 12,01
